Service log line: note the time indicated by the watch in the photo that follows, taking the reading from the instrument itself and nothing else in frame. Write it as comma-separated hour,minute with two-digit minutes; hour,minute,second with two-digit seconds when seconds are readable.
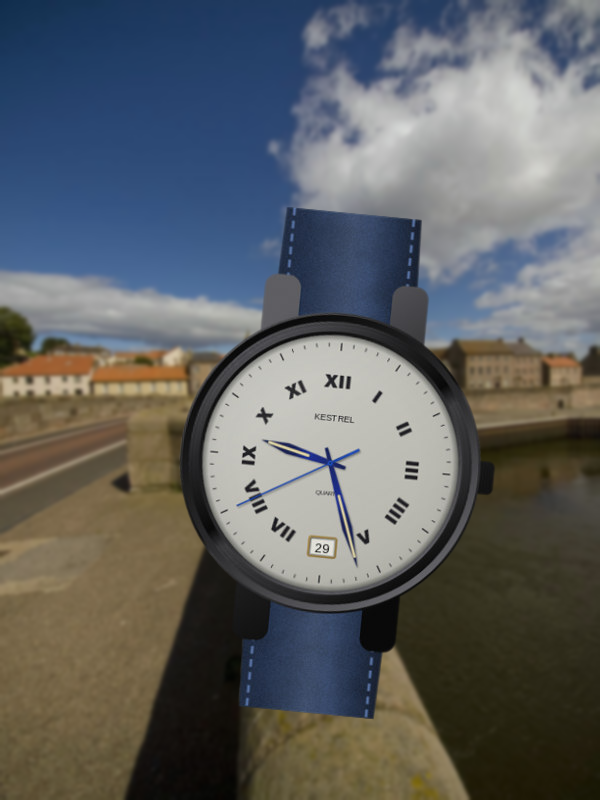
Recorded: 9,26,40
